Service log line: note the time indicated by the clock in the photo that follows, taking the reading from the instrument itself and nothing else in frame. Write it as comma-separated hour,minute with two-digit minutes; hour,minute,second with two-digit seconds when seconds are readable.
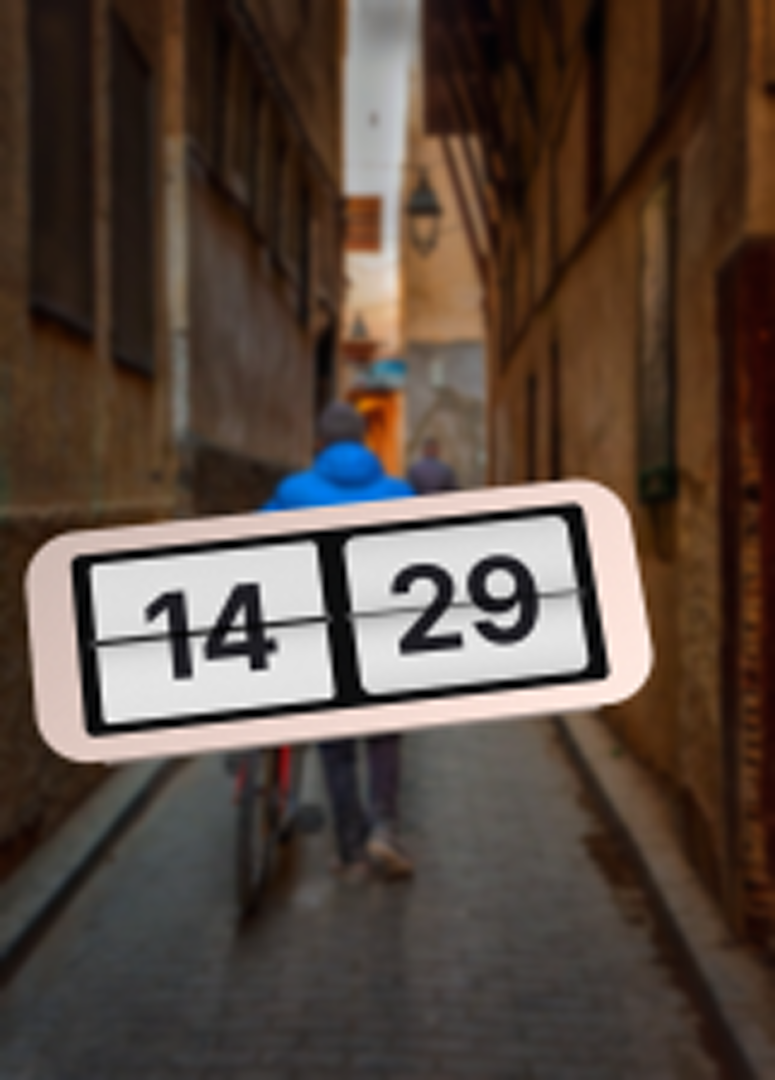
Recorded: 14,29
